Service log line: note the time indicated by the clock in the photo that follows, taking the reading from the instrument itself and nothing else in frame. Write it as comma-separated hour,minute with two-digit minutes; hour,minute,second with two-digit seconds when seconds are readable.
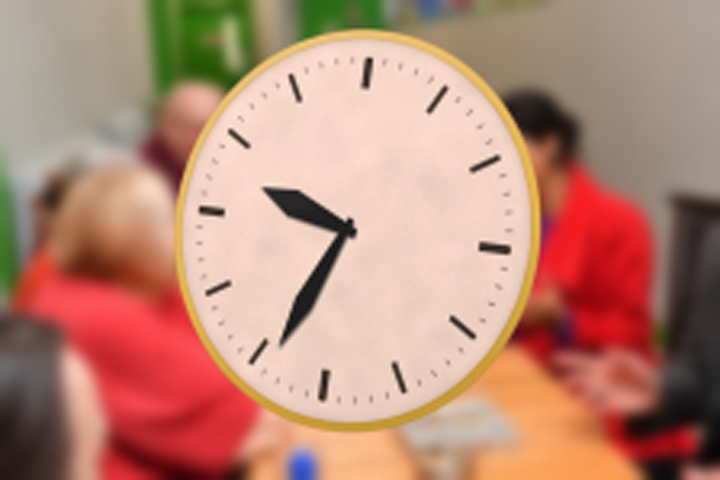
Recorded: 9,34
